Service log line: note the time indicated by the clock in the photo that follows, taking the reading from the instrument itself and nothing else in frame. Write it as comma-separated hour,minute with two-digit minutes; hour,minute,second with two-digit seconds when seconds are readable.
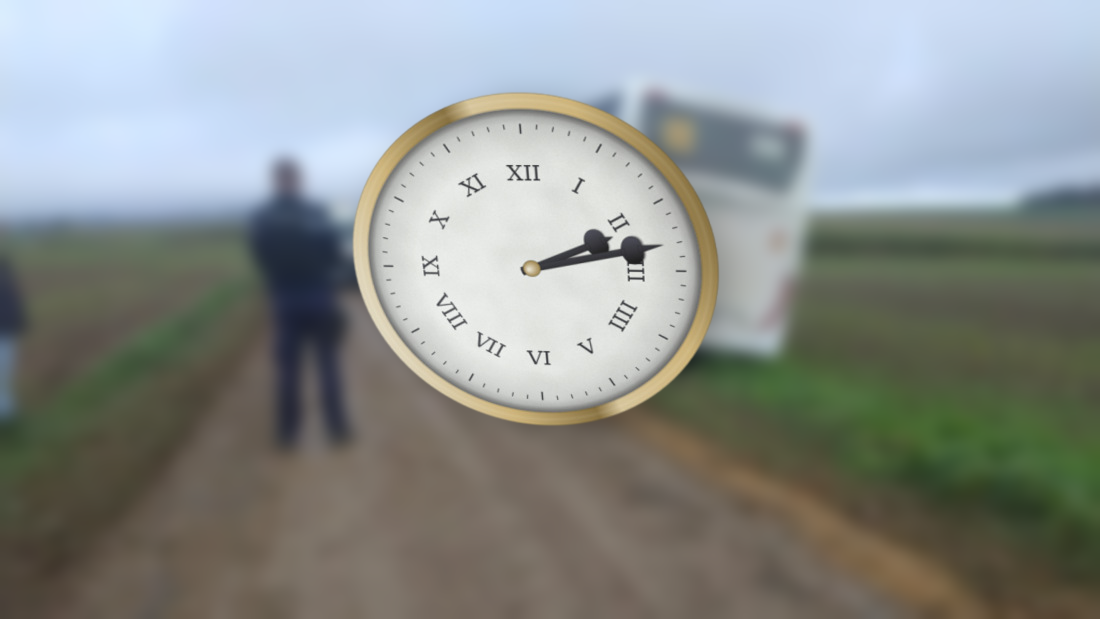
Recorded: 2,13
